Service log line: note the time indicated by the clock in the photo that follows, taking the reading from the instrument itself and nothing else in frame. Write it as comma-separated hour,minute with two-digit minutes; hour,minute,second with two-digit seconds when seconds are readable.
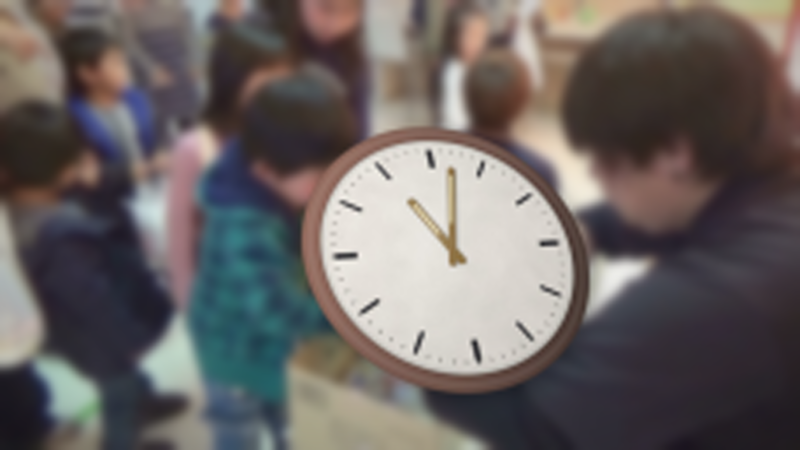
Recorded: 11,02
